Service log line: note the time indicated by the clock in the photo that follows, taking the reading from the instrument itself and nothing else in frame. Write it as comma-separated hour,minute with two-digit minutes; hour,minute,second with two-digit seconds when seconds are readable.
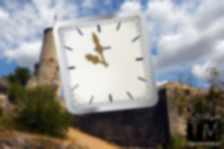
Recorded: 9,58
